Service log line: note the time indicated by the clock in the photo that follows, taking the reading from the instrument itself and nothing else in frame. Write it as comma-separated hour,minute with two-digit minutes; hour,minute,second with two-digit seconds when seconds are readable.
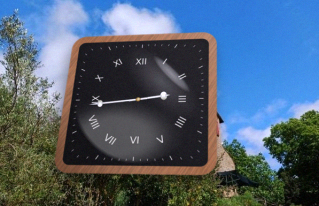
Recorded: 2,44
